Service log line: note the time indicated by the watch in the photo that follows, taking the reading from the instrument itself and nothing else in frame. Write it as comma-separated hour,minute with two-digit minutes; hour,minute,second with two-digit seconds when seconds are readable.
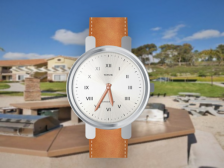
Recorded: 5,35
